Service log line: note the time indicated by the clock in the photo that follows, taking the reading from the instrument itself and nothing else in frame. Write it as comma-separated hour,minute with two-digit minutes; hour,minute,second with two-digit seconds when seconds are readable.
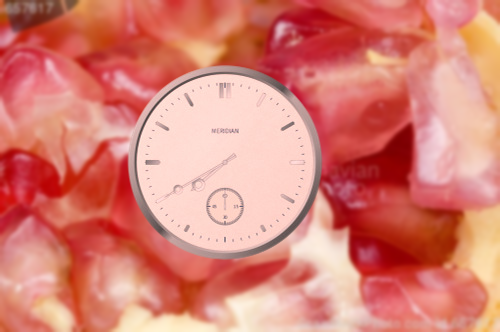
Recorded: 7,40
